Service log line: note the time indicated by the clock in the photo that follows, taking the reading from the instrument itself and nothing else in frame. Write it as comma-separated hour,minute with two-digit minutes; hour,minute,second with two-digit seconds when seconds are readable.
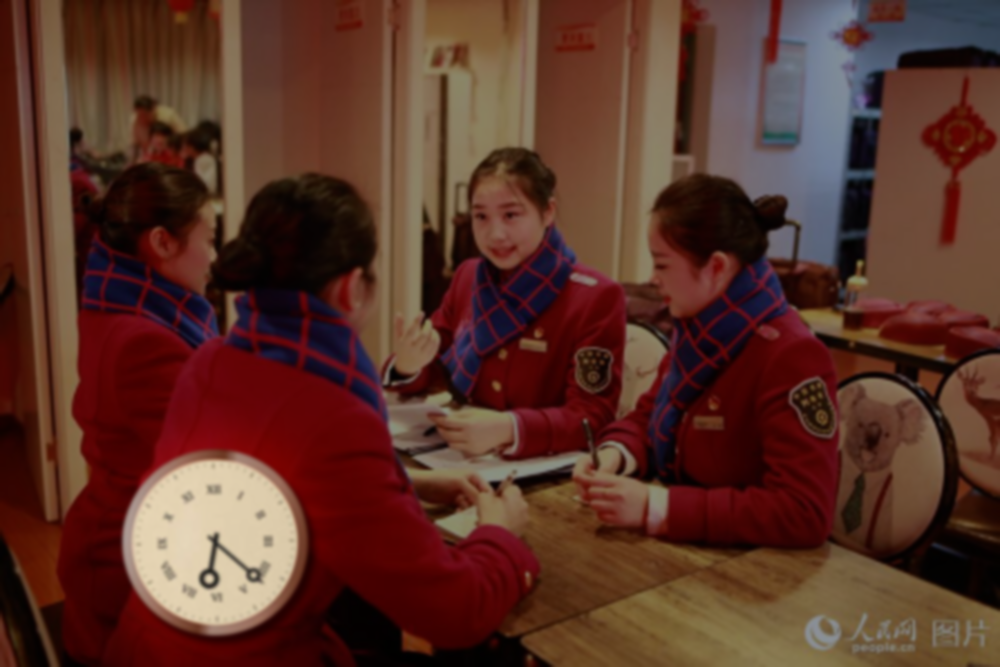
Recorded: 6,22
